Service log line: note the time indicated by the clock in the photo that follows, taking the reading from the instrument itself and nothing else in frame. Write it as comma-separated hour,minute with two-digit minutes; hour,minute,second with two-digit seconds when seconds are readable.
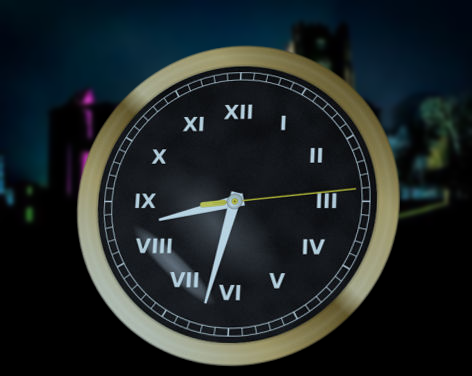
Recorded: 8,32,14
